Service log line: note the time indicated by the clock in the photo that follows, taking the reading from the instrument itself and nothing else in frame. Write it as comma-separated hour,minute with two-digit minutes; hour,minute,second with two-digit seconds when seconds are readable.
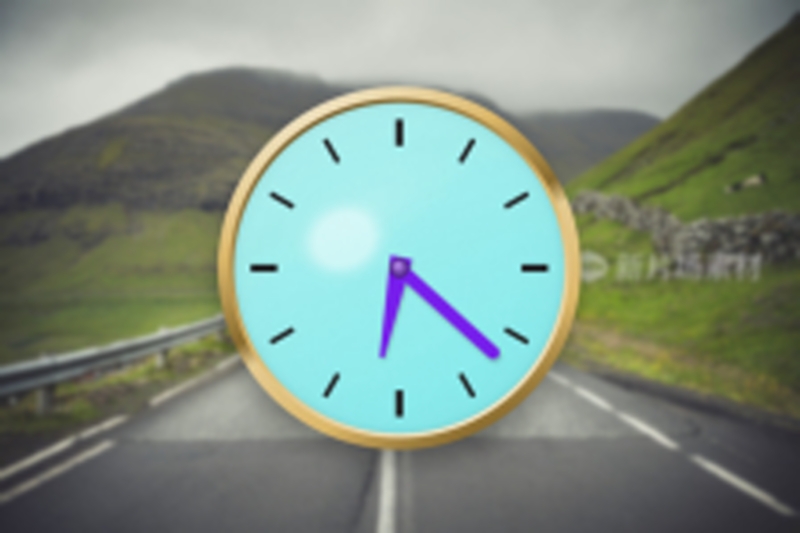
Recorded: 6,22
